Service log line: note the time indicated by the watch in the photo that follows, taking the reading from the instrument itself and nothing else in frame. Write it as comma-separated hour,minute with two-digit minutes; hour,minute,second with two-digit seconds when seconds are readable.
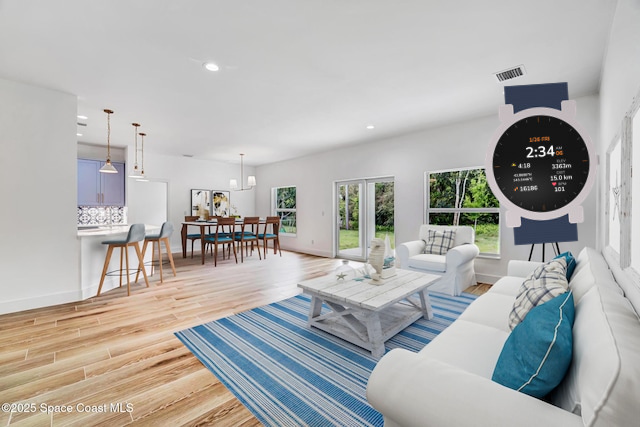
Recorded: 2,34
